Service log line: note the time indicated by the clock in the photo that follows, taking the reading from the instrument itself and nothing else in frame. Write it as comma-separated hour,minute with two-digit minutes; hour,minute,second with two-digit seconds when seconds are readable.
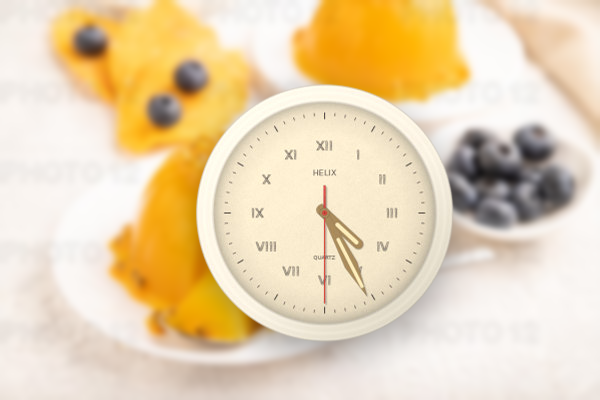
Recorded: 4,25,30
